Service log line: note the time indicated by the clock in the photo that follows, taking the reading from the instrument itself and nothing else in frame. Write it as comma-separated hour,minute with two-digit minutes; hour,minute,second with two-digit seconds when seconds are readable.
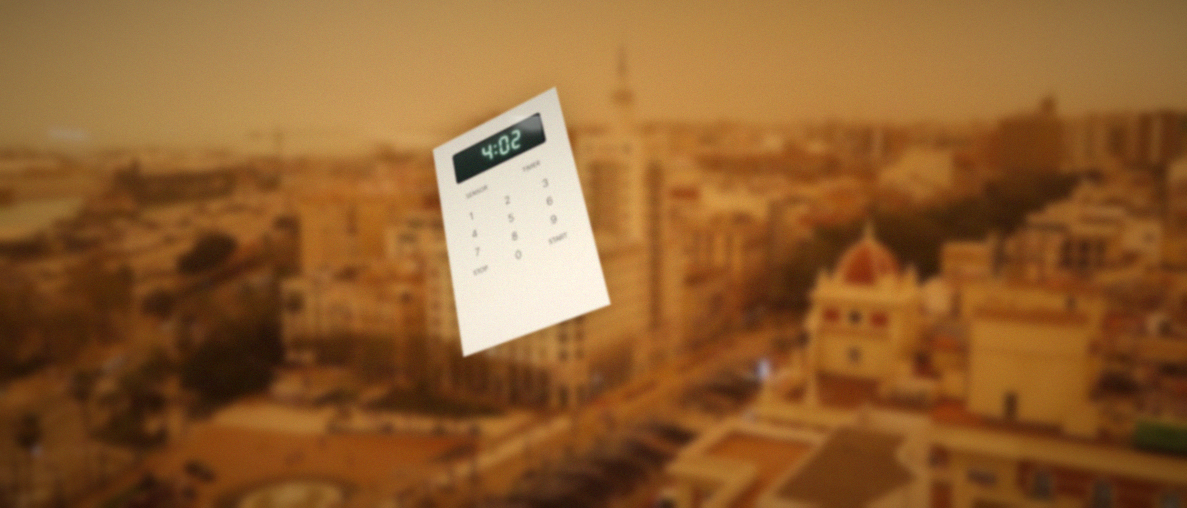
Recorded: 4,02
